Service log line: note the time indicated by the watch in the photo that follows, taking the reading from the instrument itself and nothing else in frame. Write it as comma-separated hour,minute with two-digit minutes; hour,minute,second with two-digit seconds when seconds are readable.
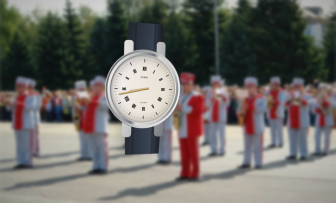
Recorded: 8,43
